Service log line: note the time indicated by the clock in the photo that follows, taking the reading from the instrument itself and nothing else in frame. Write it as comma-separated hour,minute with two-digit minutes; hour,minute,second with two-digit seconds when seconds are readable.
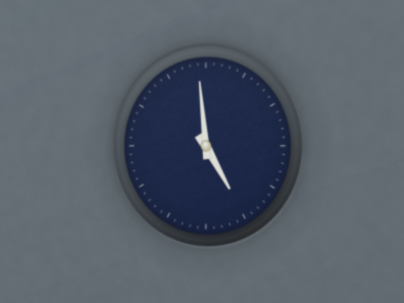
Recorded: 4,59
